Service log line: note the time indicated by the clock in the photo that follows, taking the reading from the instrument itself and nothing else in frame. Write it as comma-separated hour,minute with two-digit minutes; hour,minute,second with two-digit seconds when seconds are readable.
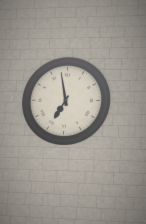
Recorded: 6,58
